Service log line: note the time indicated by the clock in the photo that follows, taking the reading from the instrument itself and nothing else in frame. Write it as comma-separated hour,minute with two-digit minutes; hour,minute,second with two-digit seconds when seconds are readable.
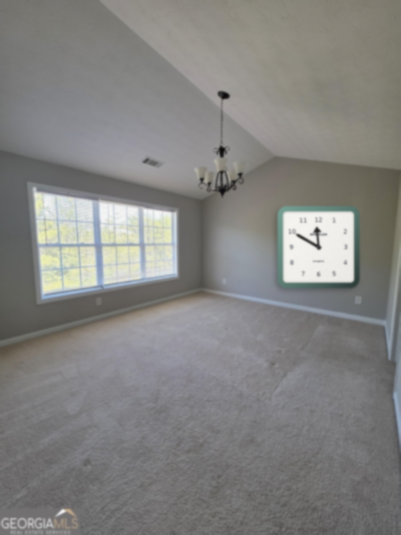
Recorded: 11,50
